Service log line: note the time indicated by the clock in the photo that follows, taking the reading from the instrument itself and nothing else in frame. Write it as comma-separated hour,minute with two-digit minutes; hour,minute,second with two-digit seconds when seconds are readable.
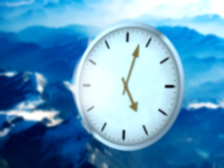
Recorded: 5,03
